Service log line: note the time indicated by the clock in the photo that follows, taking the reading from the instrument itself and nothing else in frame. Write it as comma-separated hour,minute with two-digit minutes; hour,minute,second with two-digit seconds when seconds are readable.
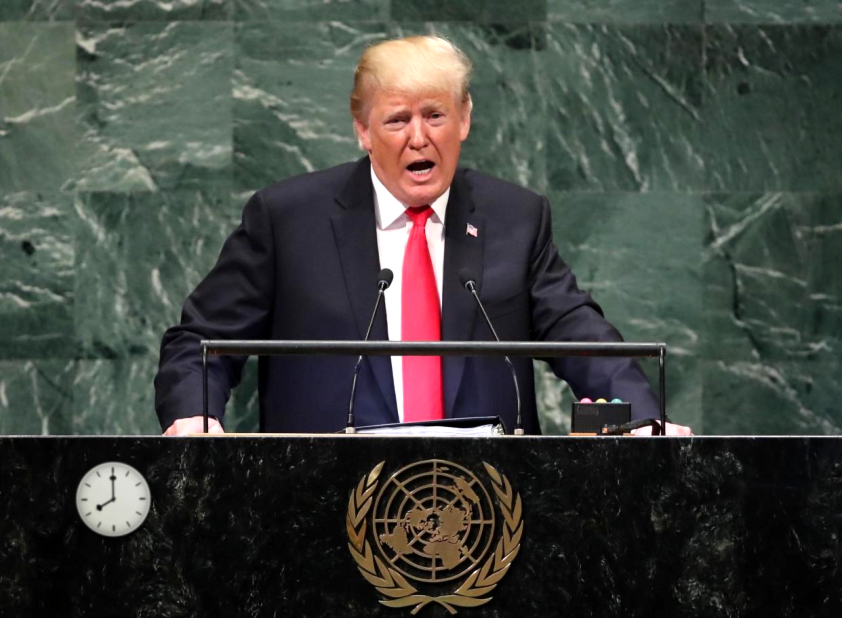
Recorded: 8,00
